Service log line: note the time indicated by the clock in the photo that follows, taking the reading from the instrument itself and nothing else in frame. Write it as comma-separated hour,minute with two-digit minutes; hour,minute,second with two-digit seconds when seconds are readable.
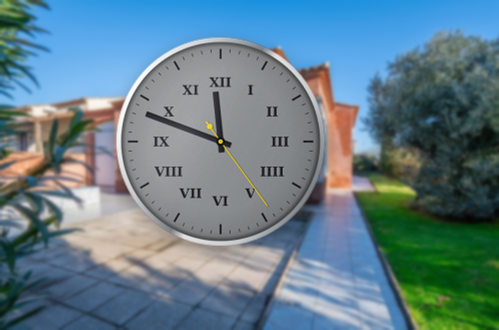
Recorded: 11,48,24
